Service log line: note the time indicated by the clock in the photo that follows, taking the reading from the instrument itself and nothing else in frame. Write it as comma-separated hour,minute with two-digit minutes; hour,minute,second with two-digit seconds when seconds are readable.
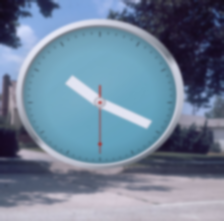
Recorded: 10,19,30
